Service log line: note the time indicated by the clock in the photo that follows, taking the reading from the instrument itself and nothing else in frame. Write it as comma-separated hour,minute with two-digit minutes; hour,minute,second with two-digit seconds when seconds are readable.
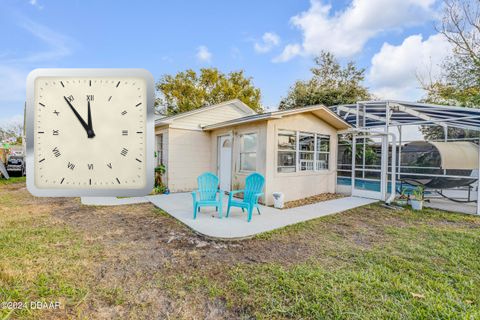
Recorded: 11,54
